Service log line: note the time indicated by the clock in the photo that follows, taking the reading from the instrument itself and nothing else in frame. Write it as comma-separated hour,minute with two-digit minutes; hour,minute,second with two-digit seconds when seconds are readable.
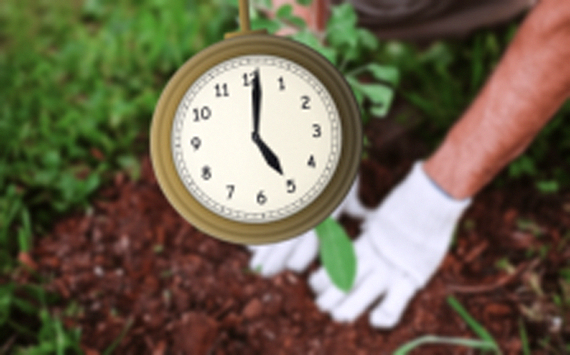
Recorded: 5,01
